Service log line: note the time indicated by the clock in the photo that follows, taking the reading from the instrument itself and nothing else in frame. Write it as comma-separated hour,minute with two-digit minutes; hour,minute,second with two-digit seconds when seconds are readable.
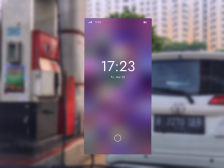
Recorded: 17,23
